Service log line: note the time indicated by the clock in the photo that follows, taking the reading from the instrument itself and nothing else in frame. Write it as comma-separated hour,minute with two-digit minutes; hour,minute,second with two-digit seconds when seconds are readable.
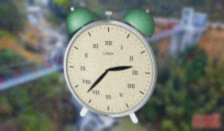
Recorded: 2,37
